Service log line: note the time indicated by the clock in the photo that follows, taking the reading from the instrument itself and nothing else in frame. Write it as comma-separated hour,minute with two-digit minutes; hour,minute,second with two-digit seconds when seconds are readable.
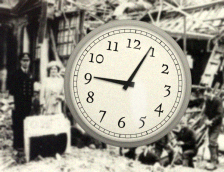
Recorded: 9,04
